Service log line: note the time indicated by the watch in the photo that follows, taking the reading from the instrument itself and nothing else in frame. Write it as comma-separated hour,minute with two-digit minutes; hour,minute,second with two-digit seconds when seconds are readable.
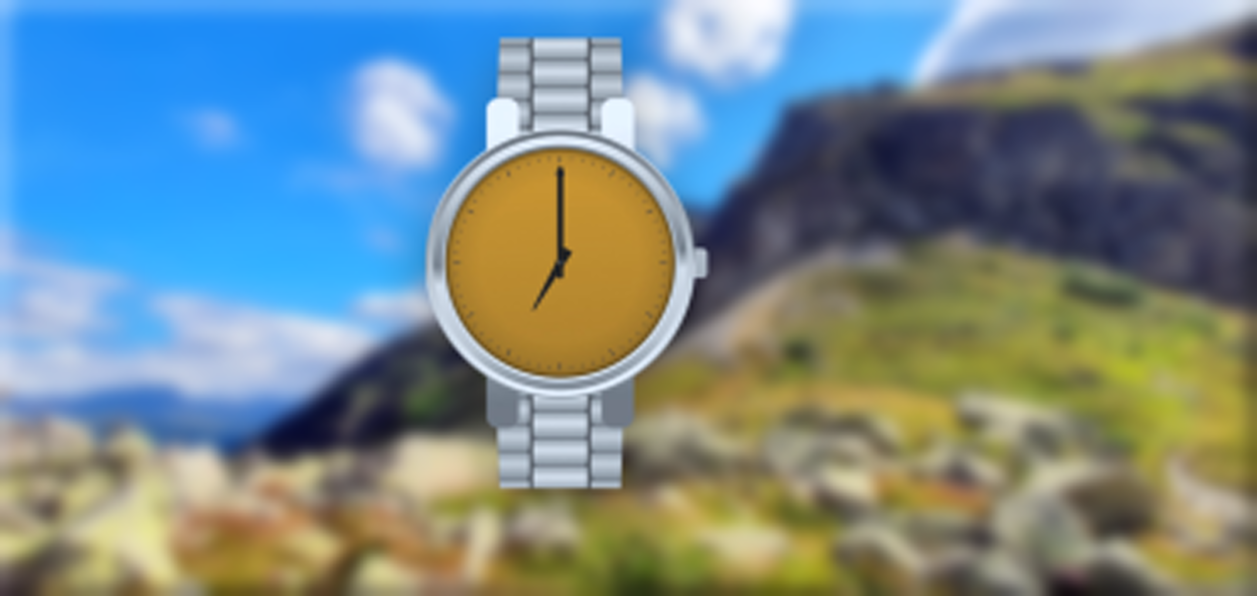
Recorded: 7,00
